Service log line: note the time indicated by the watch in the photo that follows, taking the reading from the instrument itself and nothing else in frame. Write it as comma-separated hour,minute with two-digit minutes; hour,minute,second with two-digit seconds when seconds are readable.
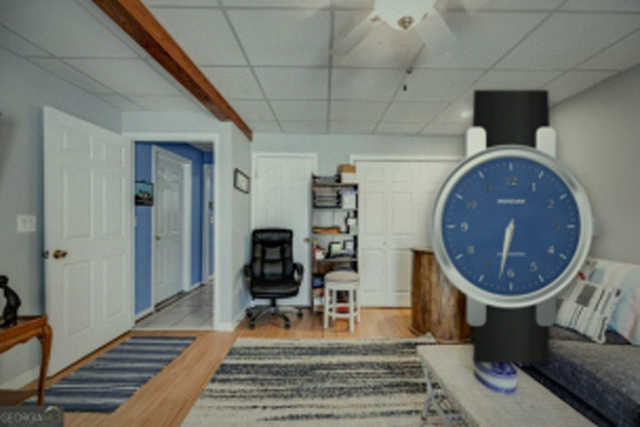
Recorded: 6,32
